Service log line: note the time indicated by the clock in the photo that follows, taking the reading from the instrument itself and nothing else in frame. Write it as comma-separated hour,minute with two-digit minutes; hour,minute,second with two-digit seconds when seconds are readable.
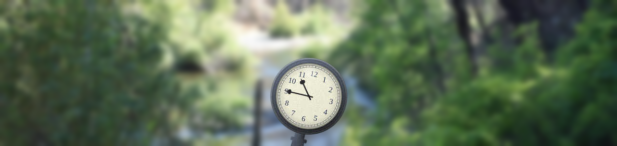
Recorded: 10,45
